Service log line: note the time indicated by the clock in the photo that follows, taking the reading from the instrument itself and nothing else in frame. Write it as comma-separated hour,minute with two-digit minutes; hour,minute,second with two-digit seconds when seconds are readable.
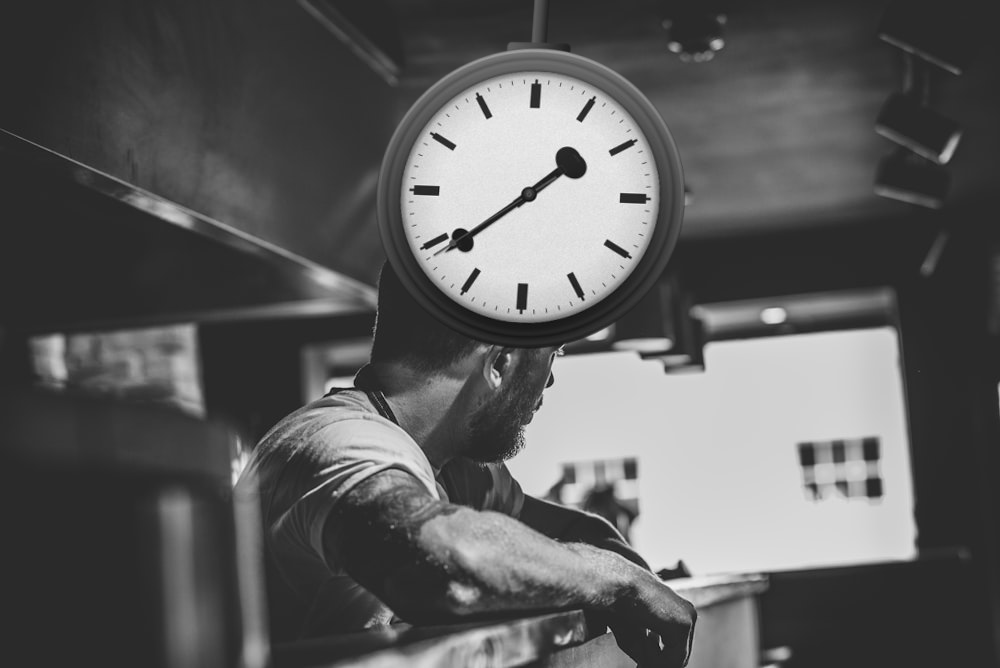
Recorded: 1,38,39
